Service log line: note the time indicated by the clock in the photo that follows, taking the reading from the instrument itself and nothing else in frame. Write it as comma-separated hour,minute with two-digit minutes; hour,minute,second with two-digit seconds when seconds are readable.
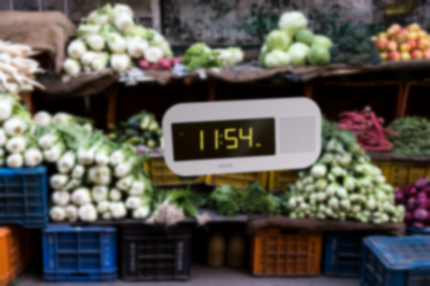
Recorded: 11,54
